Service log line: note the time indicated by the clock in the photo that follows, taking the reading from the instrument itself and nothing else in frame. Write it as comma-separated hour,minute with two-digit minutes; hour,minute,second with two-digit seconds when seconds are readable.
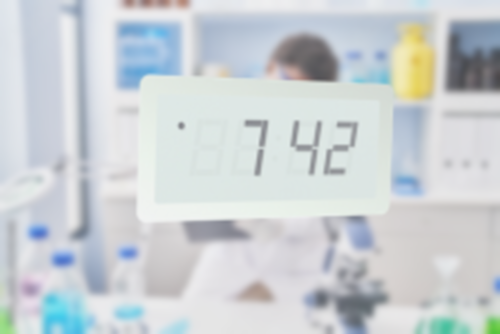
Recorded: 7,42
